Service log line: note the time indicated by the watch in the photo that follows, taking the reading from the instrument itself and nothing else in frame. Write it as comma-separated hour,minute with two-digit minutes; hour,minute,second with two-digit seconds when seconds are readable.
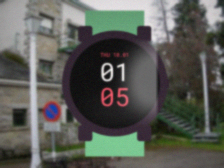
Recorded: 1,05
